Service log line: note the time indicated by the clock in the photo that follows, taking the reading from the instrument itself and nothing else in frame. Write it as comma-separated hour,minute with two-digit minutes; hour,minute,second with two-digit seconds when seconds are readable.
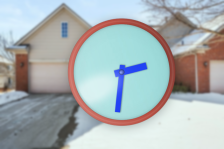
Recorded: 2,31
